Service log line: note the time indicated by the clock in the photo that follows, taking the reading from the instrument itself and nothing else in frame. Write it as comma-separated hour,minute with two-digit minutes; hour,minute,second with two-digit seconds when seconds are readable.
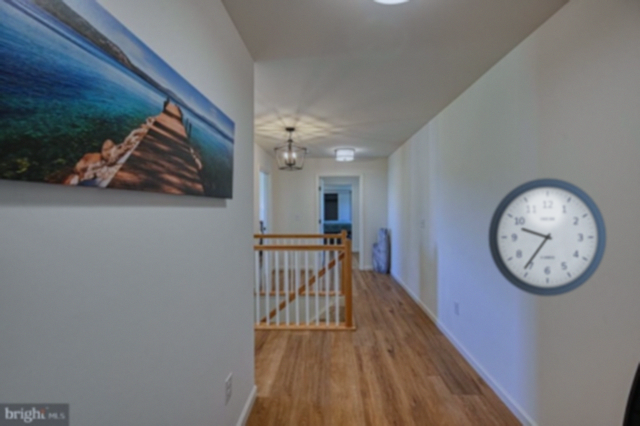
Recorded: 9,36
